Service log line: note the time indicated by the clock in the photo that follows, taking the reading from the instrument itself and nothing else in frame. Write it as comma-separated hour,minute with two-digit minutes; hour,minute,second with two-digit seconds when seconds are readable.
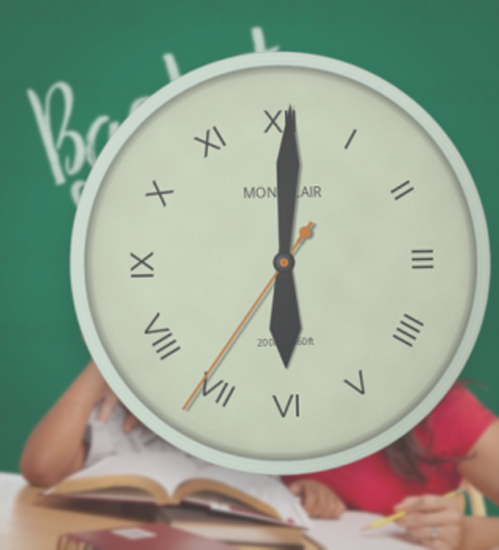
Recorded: 6,00,36
